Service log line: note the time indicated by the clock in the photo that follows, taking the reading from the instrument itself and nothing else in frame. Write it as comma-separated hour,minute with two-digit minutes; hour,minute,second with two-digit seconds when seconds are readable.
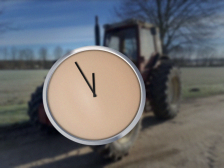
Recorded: 11,55
